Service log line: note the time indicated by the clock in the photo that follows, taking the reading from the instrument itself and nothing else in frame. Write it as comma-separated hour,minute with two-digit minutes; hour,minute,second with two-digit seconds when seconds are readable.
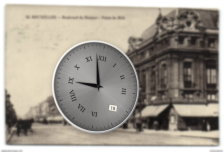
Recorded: 8,58
